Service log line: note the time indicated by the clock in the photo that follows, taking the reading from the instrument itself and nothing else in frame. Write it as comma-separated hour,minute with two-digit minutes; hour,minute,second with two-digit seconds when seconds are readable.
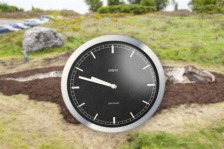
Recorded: 9,48
